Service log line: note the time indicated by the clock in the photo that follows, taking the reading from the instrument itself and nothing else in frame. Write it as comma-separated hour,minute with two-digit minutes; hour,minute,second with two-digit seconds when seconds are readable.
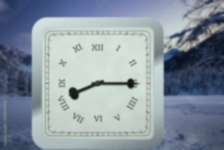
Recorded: 8,15
